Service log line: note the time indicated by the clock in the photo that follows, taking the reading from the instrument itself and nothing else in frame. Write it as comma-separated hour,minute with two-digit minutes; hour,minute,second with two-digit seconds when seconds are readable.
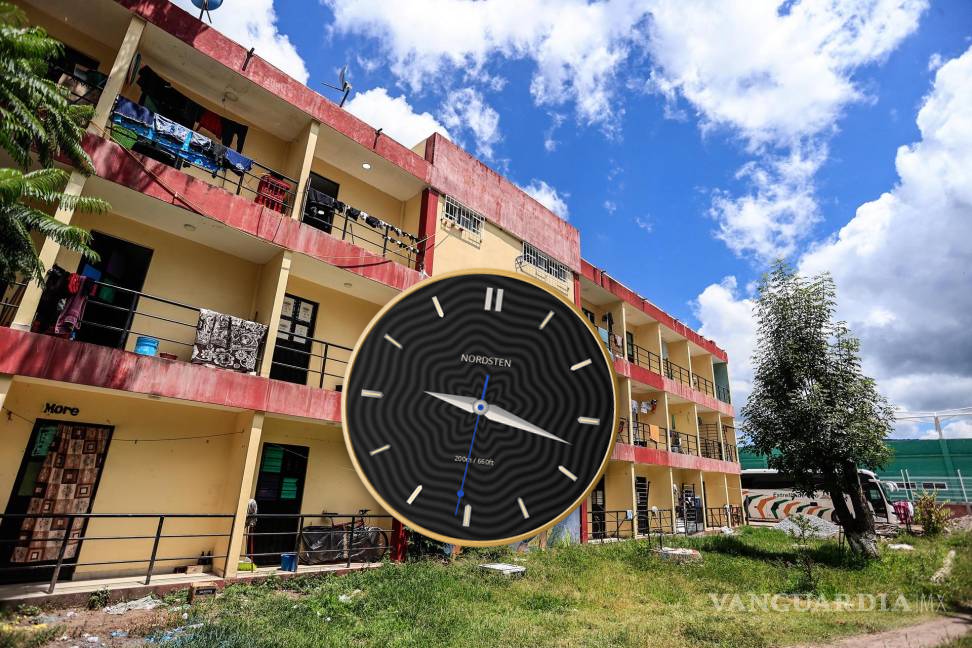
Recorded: 9,17,31
